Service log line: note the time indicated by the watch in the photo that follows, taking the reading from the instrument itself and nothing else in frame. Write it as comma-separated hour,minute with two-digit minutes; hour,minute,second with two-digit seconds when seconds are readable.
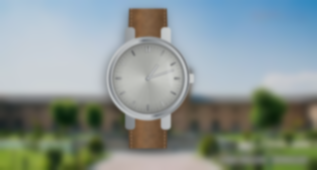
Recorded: 1,12
